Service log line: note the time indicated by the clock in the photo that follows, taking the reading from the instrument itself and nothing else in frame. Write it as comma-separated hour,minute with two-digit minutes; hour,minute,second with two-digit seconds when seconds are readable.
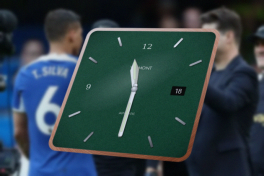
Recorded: 11,30
